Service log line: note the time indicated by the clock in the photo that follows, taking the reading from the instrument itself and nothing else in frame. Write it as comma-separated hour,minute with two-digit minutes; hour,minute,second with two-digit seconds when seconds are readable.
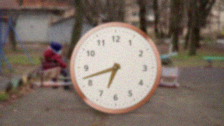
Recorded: 6,42
